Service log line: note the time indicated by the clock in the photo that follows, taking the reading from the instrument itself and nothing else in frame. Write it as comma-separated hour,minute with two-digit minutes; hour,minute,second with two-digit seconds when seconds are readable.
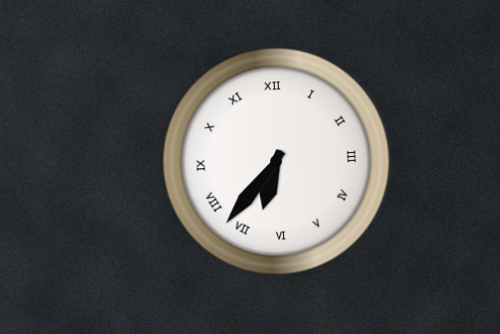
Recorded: 6,37
